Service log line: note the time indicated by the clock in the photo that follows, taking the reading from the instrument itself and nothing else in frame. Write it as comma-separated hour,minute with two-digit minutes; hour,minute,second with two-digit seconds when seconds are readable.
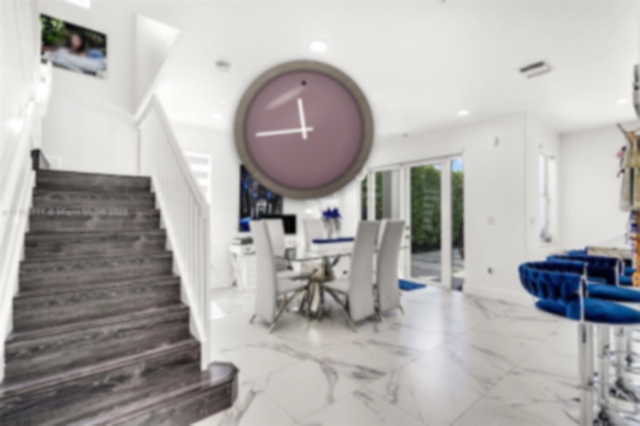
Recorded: 11,44
